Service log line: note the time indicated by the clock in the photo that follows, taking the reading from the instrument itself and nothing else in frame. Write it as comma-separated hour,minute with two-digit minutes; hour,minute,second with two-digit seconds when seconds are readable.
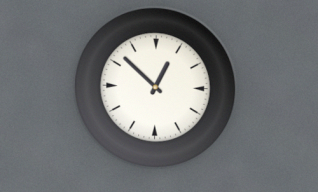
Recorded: 12,52
